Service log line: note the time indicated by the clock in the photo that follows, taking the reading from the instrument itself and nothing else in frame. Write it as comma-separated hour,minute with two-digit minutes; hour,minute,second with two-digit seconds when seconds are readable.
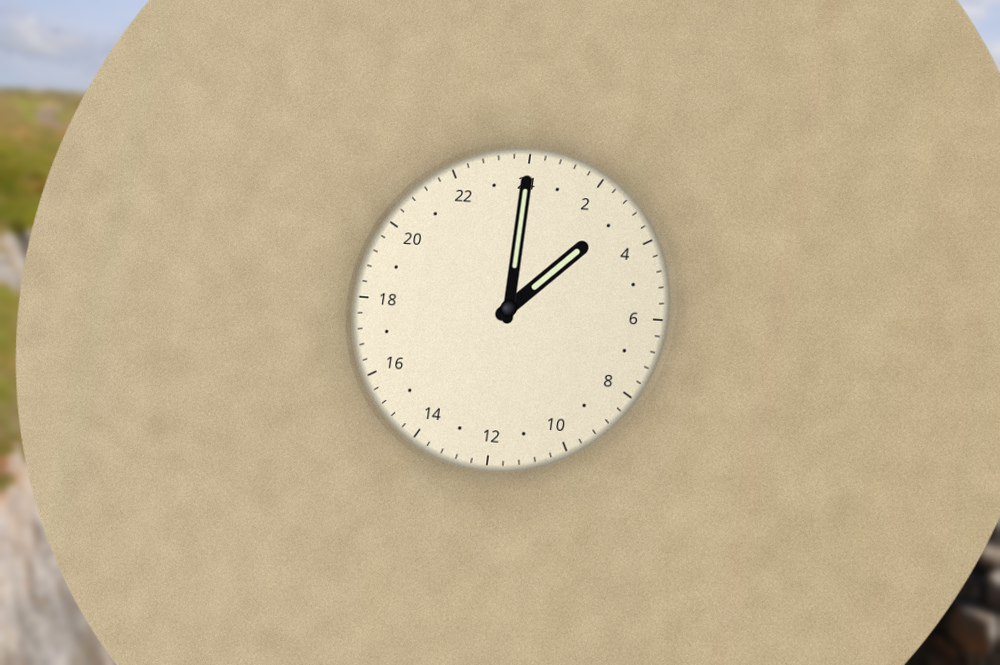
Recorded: 3,00
